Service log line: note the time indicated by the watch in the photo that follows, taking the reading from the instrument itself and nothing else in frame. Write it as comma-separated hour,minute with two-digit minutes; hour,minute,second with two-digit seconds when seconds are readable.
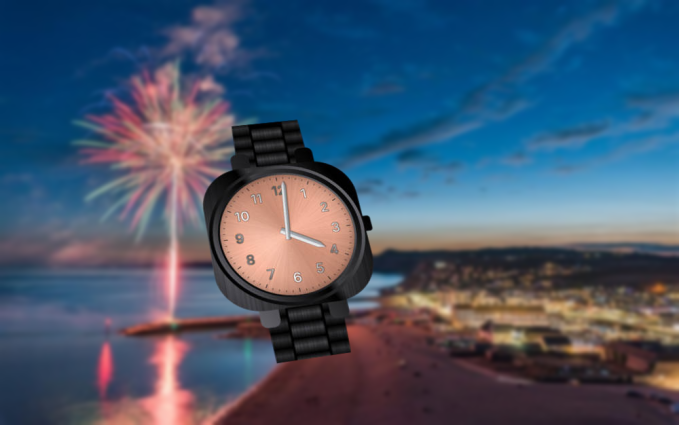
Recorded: 4,01
